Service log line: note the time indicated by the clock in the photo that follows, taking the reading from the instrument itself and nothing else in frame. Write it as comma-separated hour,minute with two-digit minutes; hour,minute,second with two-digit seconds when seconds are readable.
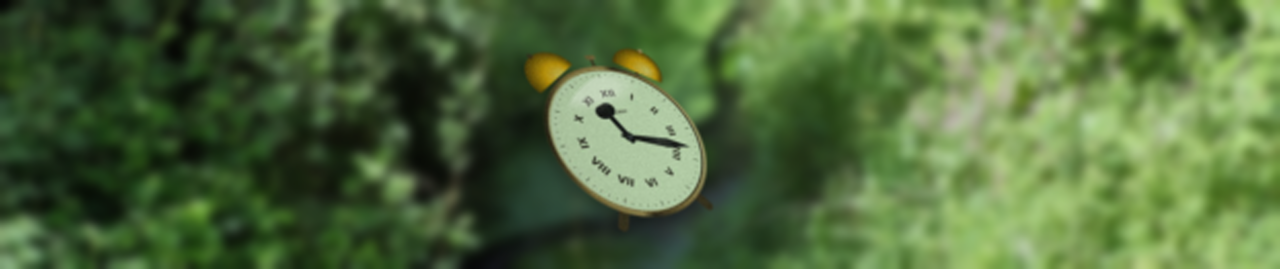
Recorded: 11,18
